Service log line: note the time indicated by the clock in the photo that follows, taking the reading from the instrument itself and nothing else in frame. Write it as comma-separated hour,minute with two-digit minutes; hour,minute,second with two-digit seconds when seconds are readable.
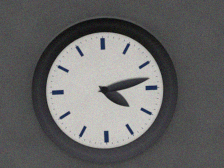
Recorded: 4,13
